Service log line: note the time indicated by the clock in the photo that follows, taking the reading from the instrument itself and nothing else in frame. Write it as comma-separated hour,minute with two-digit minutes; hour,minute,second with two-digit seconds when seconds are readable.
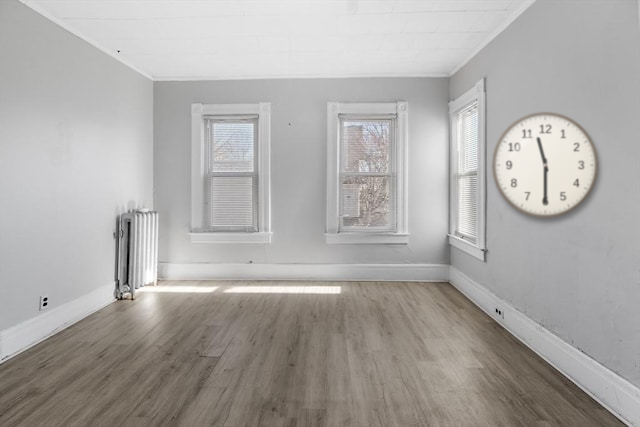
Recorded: 11,30
